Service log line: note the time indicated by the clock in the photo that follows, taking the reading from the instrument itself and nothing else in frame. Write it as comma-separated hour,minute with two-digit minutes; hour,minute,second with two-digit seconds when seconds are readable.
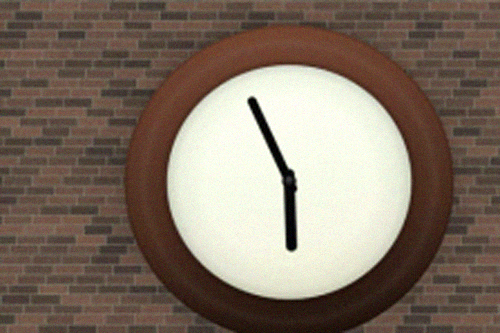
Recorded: 5,56
